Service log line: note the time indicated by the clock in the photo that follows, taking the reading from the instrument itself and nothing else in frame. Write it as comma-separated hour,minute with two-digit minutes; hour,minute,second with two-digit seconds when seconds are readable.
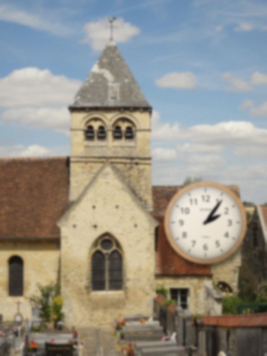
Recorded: 2,06
